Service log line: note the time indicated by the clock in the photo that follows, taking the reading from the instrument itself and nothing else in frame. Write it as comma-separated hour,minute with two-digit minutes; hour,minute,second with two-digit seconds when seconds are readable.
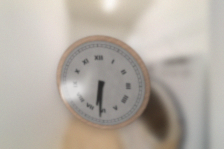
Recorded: 6,31
